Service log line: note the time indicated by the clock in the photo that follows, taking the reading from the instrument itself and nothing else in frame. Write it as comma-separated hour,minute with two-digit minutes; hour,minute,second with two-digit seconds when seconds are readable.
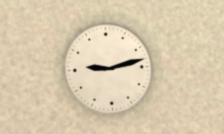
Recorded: 9,13
